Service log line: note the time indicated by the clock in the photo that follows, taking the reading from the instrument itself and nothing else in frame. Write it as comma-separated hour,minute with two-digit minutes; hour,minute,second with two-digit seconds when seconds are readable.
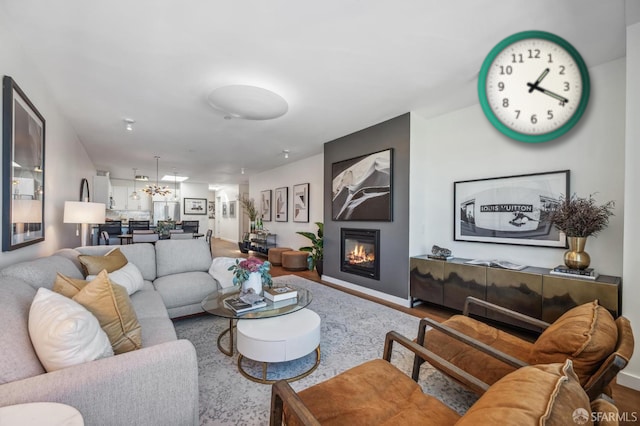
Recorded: 1,19
